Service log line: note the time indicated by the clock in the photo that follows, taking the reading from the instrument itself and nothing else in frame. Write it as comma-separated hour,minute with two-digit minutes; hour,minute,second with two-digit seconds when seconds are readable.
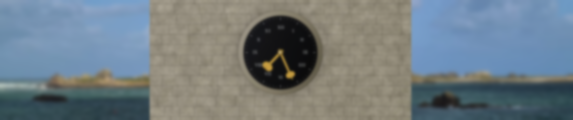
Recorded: 7,26
